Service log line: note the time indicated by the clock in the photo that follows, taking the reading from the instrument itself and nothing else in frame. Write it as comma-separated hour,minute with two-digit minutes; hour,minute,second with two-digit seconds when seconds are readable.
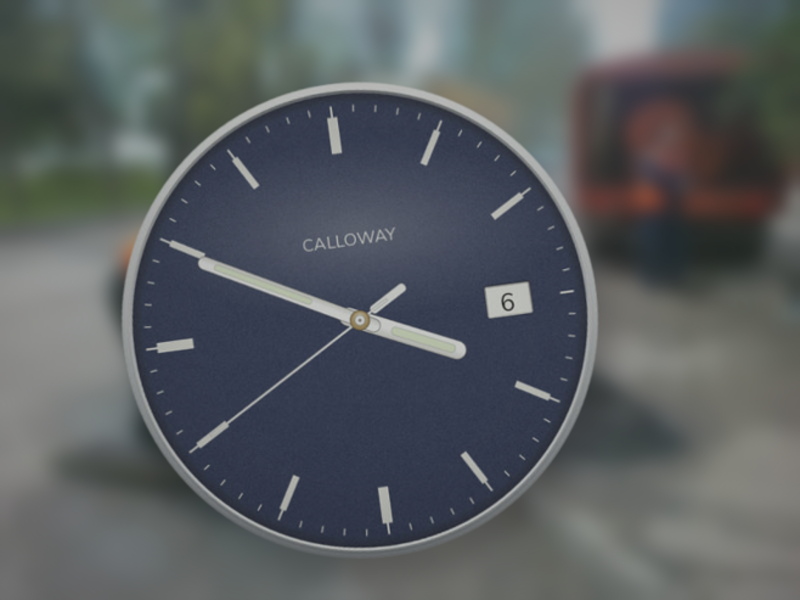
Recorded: 3,49,40
